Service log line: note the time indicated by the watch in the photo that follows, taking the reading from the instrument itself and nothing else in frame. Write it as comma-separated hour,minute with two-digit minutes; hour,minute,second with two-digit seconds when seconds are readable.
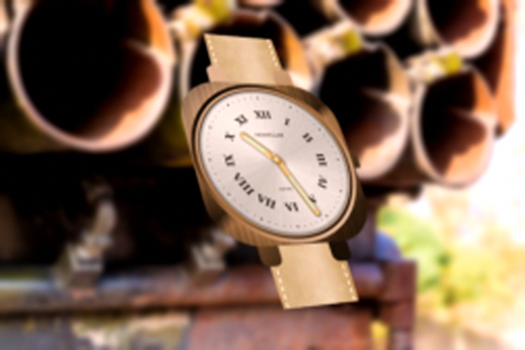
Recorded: 10,26
